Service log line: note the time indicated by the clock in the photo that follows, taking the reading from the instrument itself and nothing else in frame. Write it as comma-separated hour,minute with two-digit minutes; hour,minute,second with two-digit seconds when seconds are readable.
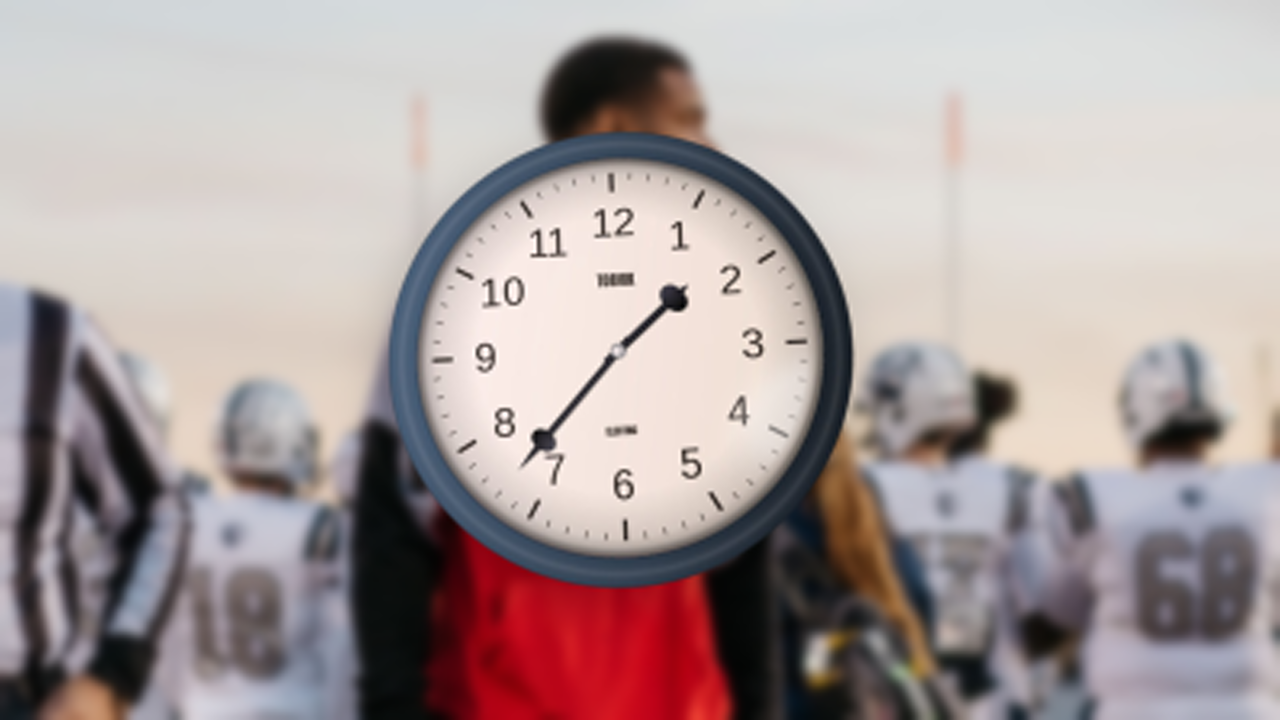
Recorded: 1,37
